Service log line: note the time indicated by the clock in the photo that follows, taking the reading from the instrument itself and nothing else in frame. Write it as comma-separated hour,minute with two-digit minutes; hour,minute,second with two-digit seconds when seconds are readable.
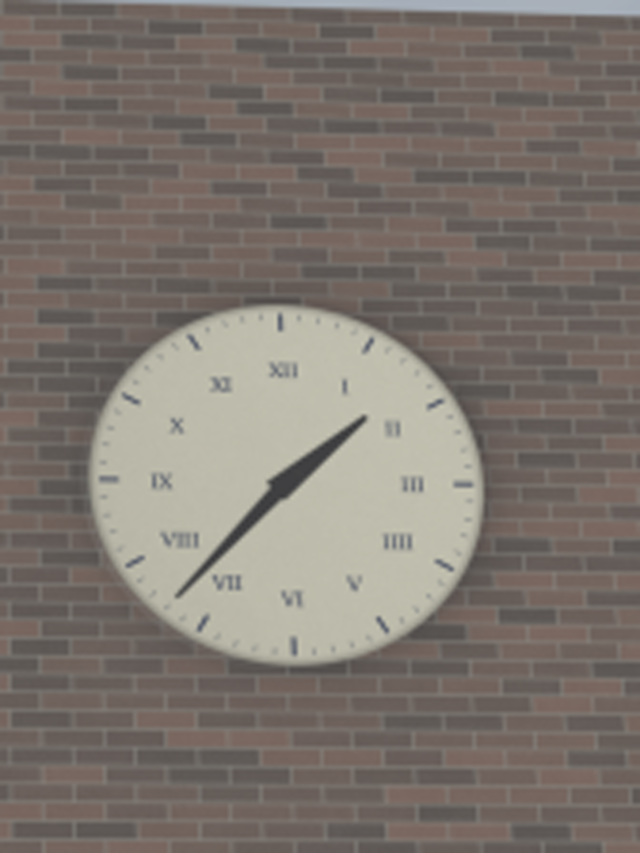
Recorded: 1,37
